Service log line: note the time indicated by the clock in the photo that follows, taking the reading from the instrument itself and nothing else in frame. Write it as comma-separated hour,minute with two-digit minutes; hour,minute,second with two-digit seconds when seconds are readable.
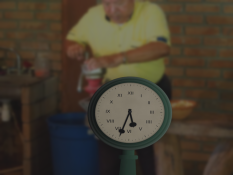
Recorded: 5,33
